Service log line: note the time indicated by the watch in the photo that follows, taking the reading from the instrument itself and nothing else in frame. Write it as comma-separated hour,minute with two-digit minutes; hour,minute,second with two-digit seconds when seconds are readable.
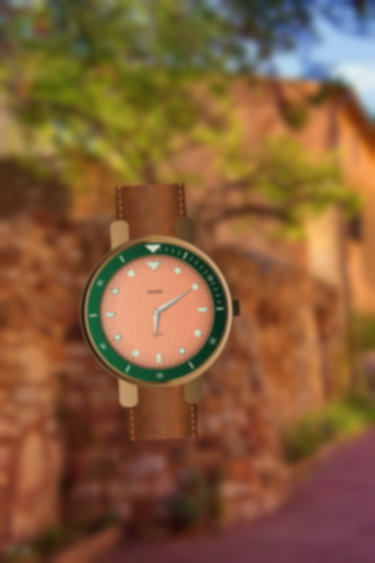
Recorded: 6,10
